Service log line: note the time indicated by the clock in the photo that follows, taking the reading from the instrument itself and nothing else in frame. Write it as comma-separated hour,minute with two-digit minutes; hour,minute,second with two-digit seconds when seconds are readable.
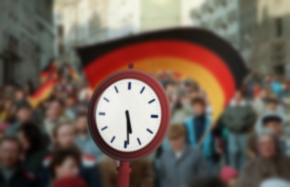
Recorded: 5,29
